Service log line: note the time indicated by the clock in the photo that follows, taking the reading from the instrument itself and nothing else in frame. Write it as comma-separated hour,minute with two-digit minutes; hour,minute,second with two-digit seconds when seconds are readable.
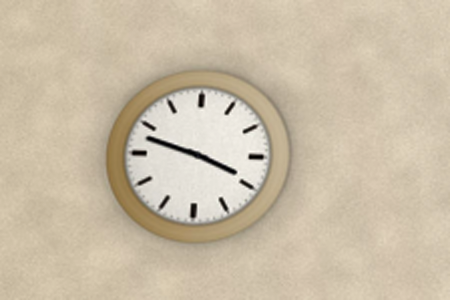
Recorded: 3,48
